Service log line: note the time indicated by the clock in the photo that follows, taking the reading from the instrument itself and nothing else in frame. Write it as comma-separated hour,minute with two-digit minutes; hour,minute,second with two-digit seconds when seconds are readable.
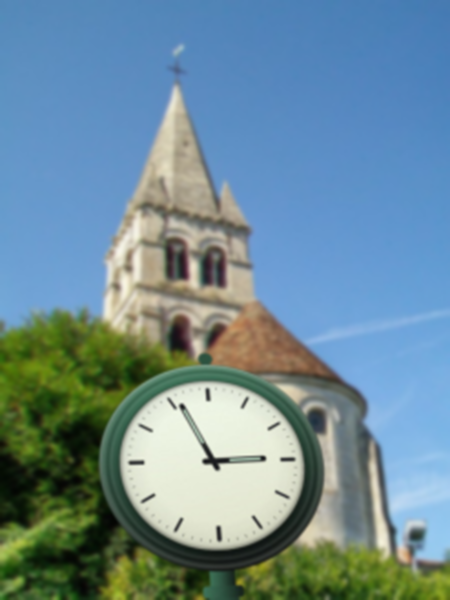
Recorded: 2,56
